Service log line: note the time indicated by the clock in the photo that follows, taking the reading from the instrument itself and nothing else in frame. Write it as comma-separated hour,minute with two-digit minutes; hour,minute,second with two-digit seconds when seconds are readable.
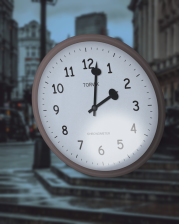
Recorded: 2,02
